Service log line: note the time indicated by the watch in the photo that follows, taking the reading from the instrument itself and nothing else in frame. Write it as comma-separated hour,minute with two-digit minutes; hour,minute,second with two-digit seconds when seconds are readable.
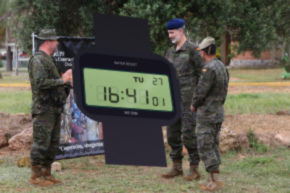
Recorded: 16,41
